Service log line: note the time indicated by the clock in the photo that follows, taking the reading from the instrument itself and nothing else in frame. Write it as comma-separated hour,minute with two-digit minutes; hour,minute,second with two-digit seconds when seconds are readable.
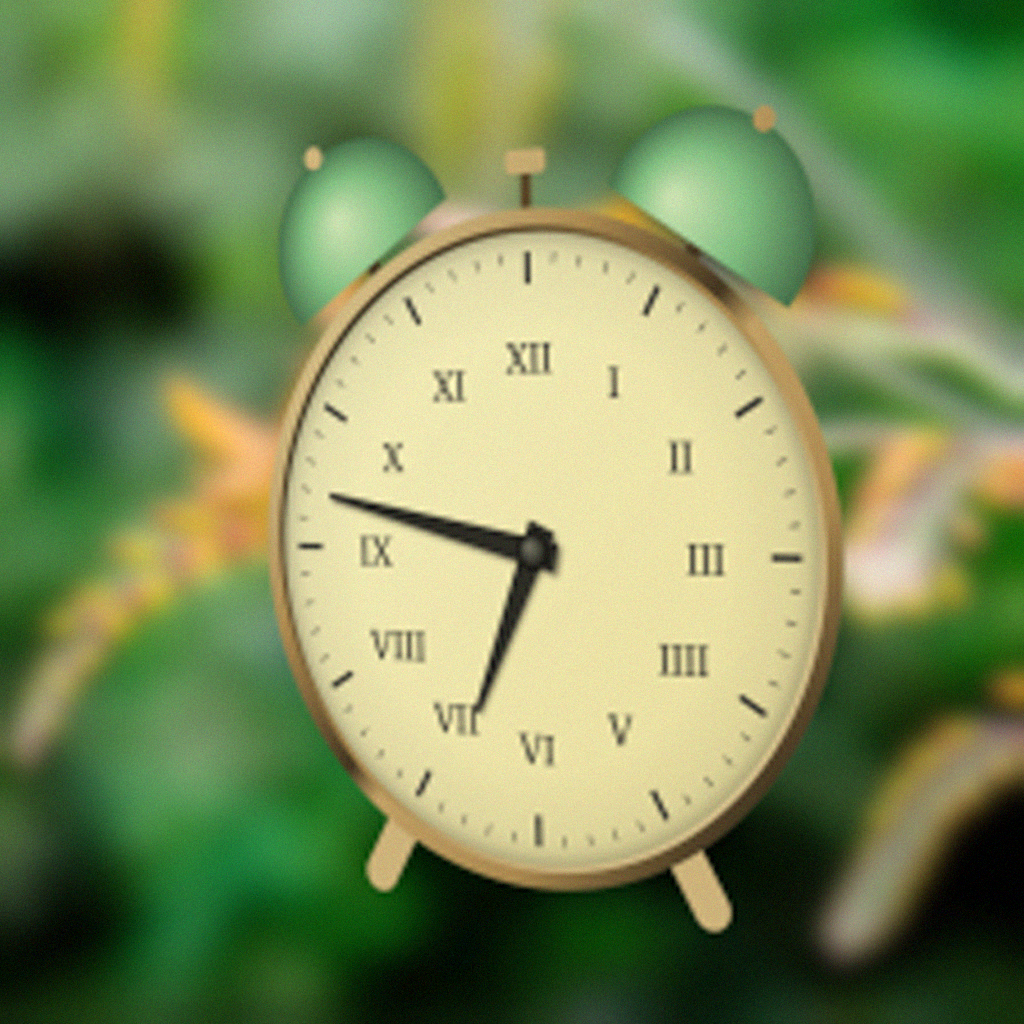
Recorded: 6,47
